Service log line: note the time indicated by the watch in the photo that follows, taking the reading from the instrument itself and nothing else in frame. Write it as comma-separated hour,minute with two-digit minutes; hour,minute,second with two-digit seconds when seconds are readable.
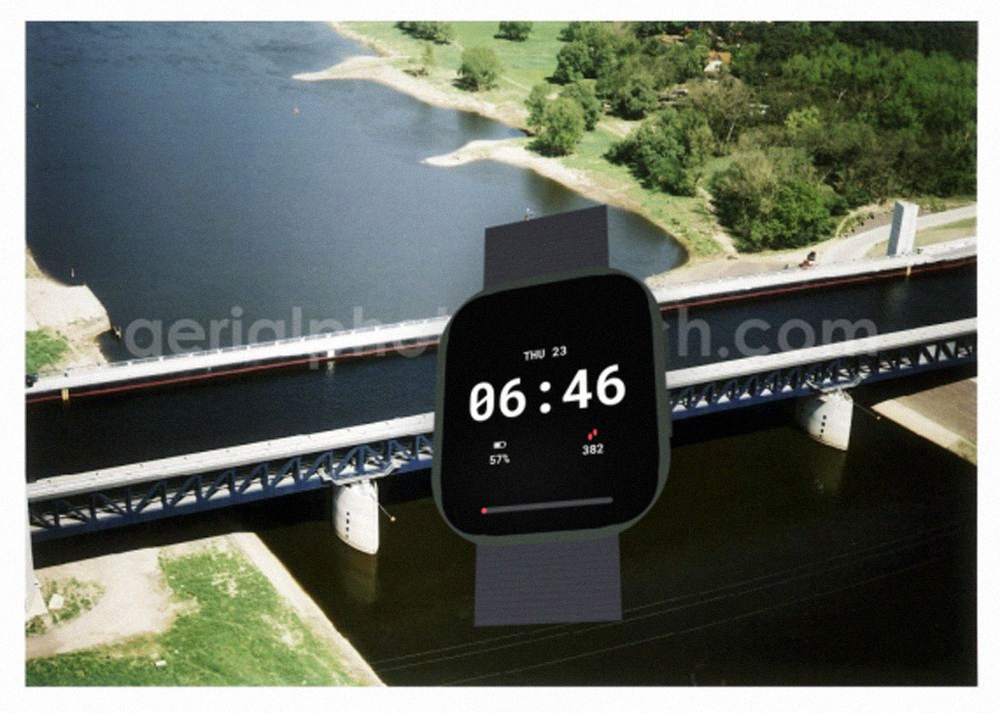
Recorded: 6,46
